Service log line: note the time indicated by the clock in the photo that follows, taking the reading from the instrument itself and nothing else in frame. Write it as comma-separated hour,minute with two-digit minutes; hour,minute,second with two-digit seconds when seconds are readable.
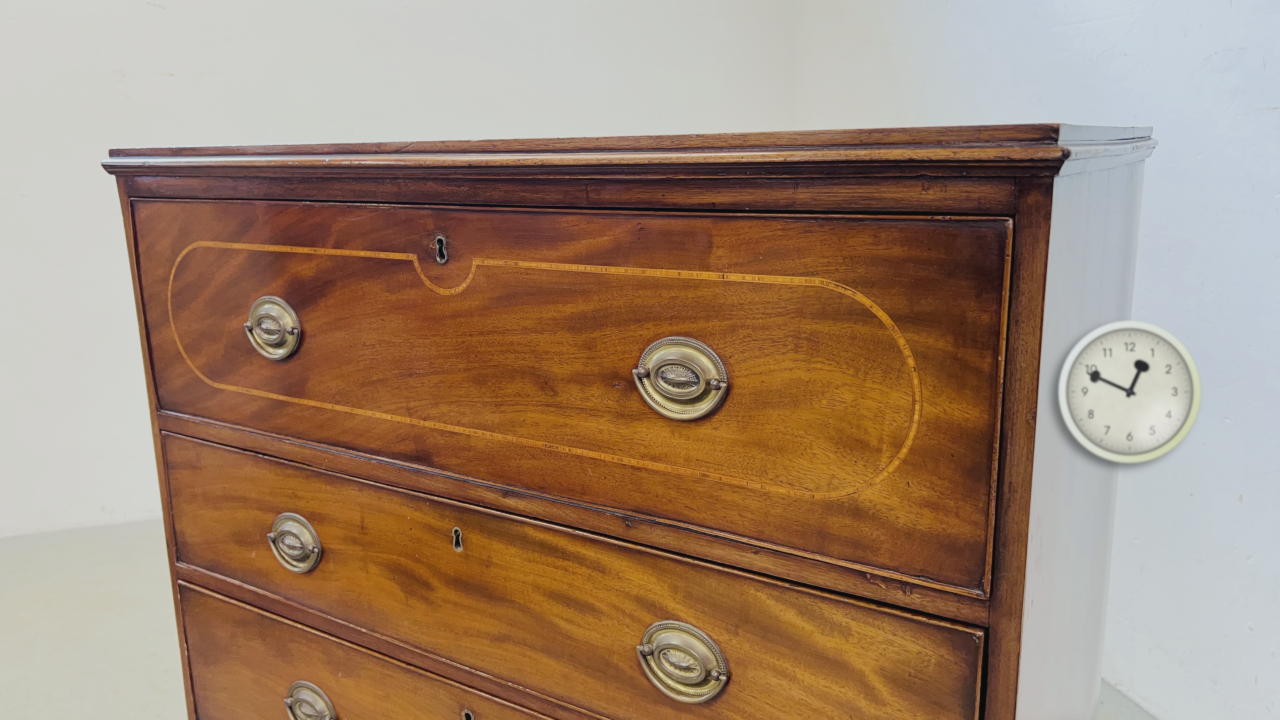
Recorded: 12,49
